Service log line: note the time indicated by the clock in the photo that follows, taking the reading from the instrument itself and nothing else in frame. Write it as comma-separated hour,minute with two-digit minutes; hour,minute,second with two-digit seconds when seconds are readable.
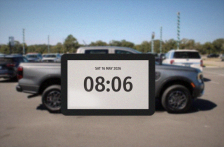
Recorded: 8,06
